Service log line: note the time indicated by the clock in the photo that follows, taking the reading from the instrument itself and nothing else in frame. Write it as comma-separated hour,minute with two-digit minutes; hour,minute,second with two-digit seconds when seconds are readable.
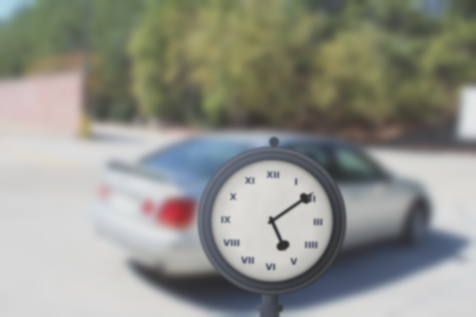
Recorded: 5,09
